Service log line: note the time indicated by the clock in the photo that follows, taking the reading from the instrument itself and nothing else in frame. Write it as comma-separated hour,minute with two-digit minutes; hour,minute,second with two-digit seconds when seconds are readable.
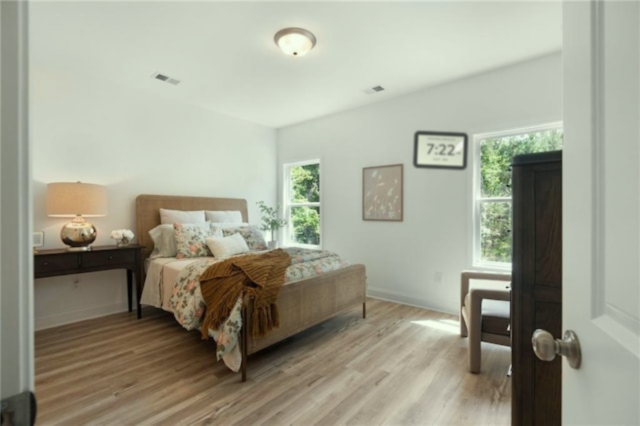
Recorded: 7,22
